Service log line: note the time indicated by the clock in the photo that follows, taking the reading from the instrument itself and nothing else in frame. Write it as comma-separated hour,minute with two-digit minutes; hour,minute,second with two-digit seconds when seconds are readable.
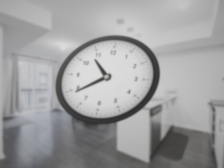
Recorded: 10,39
